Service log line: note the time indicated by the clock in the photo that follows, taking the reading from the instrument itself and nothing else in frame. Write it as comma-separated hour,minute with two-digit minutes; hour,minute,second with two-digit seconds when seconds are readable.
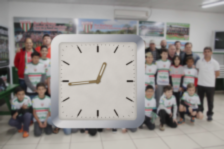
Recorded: 12,44
